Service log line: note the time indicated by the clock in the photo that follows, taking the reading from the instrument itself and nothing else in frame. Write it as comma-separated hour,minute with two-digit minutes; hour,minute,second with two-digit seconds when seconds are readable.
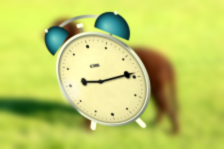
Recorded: 9,14
